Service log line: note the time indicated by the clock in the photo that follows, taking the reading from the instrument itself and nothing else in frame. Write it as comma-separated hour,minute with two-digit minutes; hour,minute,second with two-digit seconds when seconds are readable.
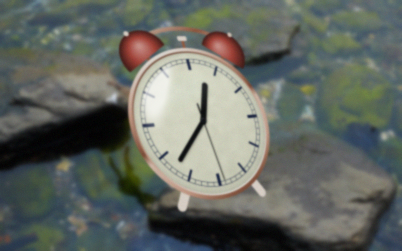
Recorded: 12,37,29
